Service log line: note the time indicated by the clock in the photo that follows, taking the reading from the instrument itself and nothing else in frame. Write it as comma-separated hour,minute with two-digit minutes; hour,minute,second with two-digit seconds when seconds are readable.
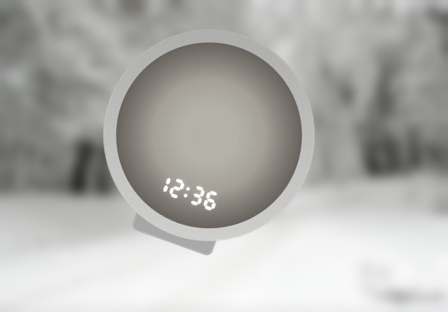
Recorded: 12,36
